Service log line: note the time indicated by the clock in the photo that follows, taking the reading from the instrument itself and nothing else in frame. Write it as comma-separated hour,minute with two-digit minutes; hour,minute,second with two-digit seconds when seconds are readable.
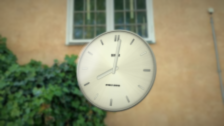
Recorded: 8,01
